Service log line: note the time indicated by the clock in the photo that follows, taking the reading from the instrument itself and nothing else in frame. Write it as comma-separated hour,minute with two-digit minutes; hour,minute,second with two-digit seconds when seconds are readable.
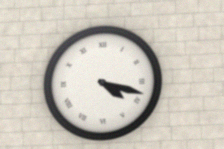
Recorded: 4,18
